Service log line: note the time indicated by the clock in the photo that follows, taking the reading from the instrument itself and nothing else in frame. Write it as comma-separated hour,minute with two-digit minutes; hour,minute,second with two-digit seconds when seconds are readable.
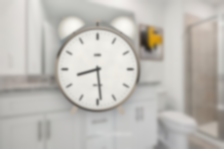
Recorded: 8,29
